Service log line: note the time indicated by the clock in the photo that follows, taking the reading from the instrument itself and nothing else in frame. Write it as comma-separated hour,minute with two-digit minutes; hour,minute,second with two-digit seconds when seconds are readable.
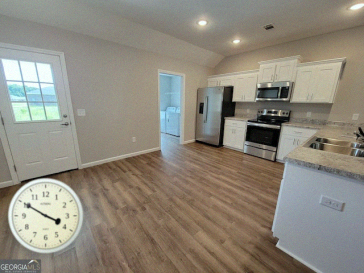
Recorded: 3,50
